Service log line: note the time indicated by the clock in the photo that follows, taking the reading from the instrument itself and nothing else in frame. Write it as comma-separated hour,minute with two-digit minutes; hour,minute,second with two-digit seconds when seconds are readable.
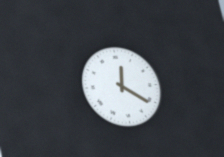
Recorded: 12,21
